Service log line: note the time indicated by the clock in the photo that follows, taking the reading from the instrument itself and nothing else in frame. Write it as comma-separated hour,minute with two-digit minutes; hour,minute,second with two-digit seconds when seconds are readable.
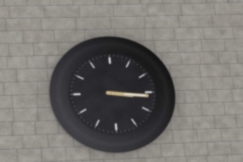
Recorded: 3,16
